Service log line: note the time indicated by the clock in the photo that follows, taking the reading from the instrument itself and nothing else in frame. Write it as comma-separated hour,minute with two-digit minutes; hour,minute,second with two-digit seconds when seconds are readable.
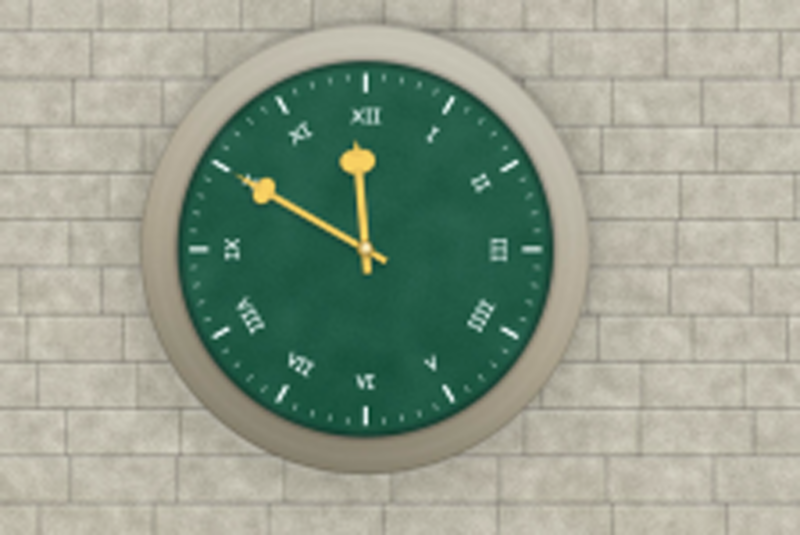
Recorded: 11,50
